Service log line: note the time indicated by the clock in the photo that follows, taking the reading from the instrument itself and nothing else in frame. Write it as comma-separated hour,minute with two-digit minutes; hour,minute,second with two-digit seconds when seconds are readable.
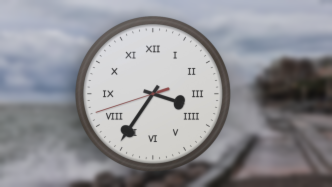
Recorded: 3,35,42
